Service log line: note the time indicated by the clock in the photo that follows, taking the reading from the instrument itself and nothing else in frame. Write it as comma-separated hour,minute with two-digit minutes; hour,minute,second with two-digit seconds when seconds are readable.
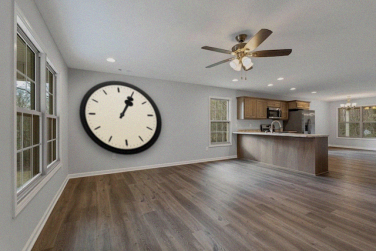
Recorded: 1,05
